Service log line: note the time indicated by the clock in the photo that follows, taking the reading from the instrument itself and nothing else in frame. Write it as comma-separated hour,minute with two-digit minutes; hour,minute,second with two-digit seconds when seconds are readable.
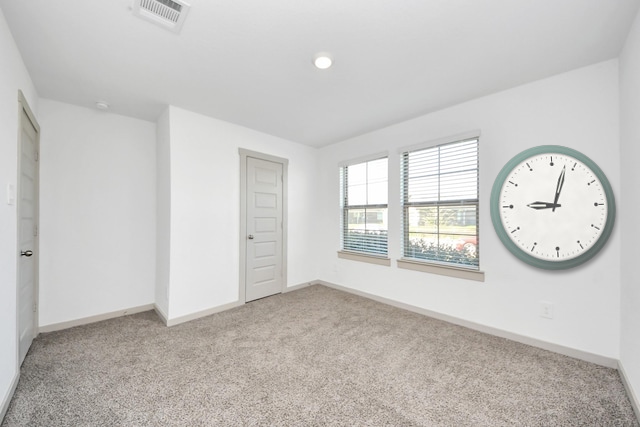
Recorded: 9,03
